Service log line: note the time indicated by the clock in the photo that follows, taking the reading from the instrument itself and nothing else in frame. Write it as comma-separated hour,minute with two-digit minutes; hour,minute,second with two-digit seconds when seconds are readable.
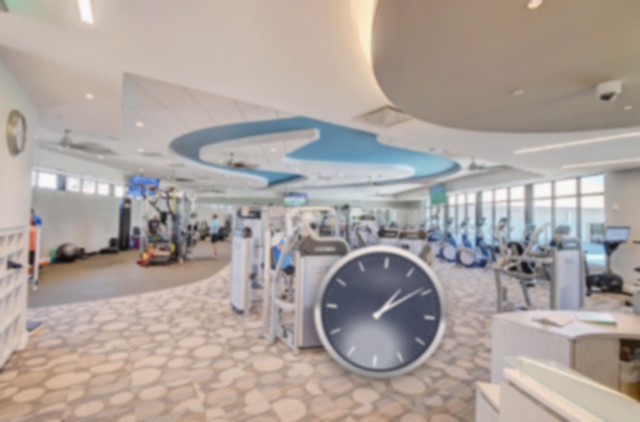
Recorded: 1,09
